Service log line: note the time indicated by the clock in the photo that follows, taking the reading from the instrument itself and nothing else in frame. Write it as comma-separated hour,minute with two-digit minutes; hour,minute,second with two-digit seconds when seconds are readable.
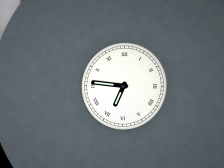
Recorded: 6,46
